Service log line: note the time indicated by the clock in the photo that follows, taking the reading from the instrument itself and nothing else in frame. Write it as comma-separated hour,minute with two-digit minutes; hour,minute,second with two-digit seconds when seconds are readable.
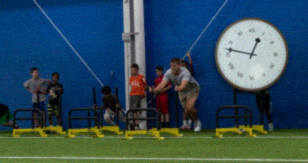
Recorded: 12,47
